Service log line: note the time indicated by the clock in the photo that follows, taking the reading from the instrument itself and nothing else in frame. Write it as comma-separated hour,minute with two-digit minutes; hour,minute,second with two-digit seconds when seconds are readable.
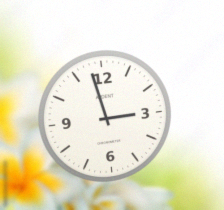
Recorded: 2,58
